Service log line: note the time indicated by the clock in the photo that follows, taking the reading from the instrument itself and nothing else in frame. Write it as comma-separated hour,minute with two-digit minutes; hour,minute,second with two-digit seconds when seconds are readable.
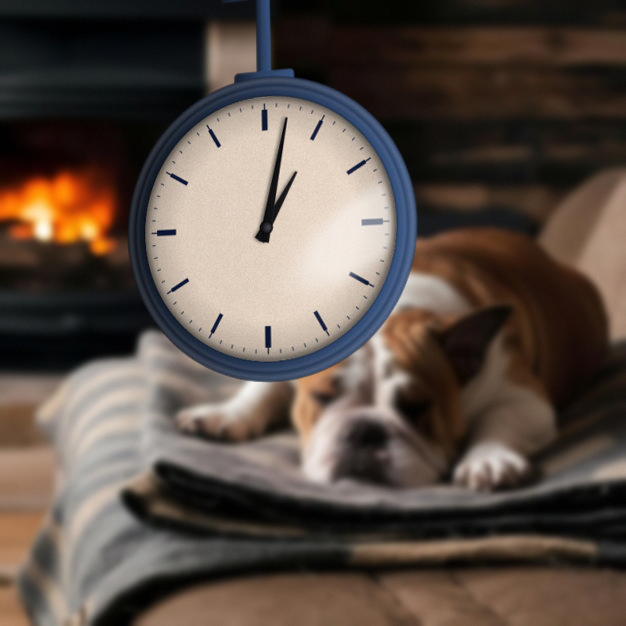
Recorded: 1,02
